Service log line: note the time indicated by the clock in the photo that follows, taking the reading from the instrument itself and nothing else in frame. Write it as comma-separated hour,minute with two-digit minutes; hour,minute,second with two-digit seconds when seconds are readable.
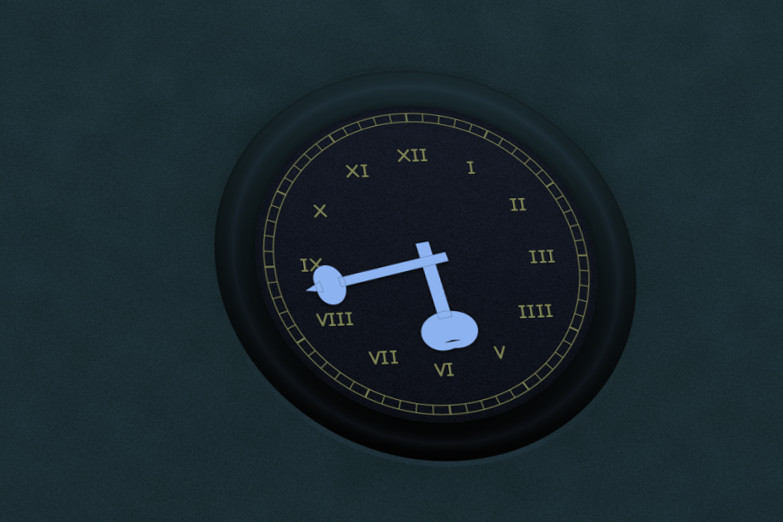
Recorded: 5,43
